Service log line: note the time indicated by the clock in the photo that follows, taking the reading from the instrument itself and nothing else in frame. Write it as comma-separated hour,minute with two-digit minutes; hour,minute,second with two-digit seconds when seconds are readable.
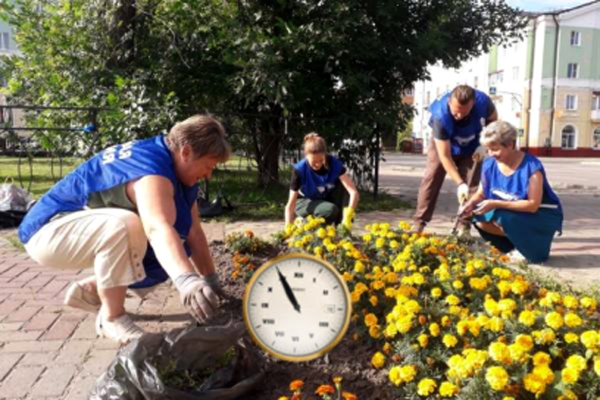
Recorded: 10,55
